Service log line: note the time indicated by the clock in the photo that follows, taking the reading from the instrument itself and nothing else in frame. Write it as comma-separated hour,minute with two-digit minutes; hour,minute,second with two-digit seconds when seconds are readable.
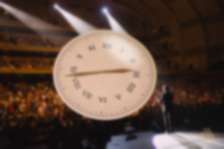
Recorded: 2,43
